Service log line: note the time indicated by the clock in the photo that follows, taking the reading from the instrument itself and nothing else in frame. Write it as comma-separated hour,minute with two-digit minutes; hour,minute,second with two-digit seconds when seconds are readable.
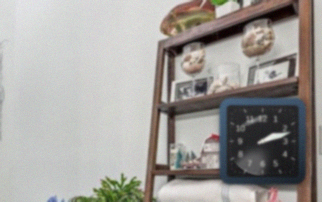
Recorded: 2,12
